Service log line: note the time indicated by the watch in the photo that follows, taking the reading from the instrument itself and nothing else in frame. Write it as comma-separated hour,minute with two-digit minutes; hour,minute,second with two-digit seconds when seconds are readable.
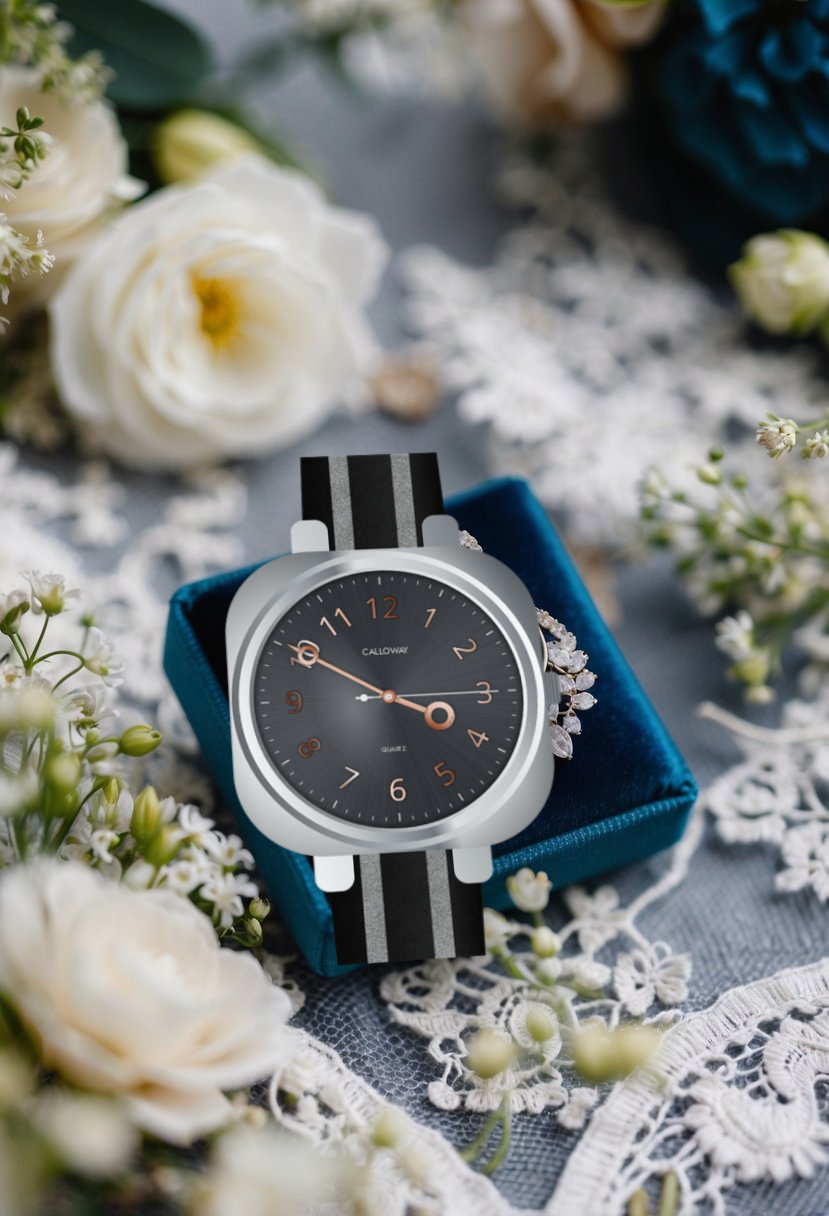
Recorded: 3,50,15
